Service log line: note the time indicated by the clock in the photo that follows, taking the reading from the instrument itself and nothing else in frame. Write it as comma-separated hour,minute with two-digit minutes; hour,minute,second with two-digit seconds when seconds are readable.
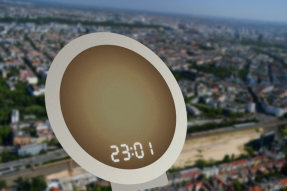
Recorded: 23,01
